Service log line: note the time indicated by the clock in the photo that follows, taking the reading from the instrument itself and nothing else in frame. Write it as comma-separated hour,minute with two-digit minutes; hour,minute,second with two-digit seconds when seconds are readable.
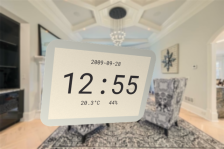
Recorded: 12,55
